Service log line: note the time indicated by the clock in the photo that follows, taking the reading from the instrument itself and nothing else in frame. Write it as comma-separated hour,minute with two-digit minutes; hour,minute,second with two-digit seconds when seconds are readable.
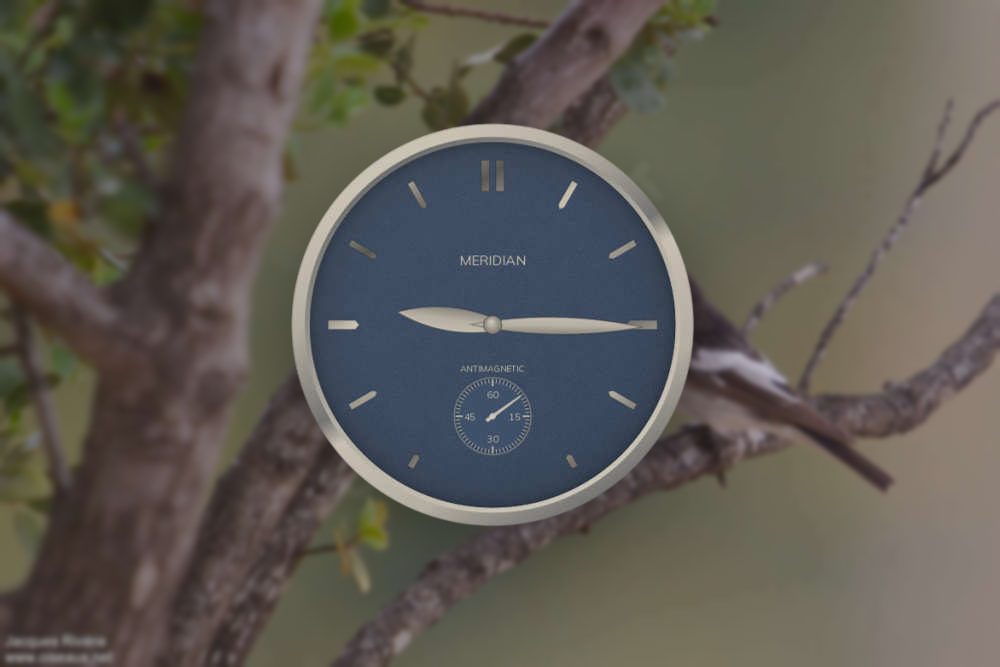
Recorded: 9,15,09
